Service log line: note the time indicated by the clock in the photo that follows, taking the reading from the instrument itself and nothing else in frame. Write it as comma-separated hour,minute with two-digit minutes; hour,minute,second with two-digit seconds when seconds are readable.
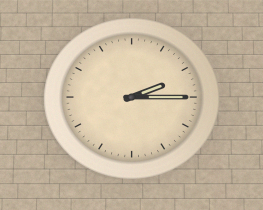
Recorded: 2,15
